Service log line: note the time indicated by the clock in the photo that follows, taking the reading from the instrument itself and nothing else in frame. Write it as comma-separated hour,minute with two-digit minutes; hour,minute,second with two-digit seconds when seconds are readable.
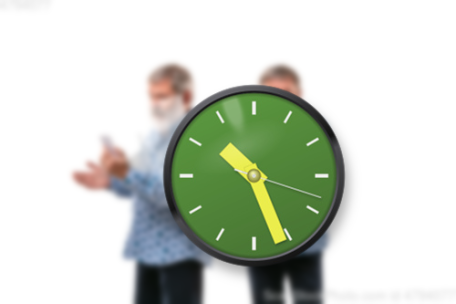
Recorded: 10,26,18
